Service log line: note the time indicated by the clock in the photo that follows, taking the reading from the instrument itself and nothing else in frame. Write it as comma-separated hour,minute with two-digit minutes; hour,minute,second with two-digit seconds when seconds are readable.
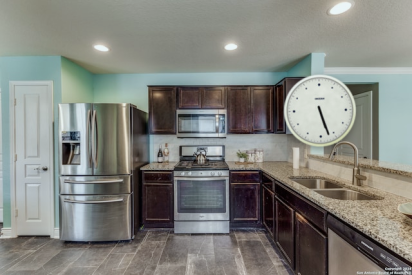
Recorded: 5,27
